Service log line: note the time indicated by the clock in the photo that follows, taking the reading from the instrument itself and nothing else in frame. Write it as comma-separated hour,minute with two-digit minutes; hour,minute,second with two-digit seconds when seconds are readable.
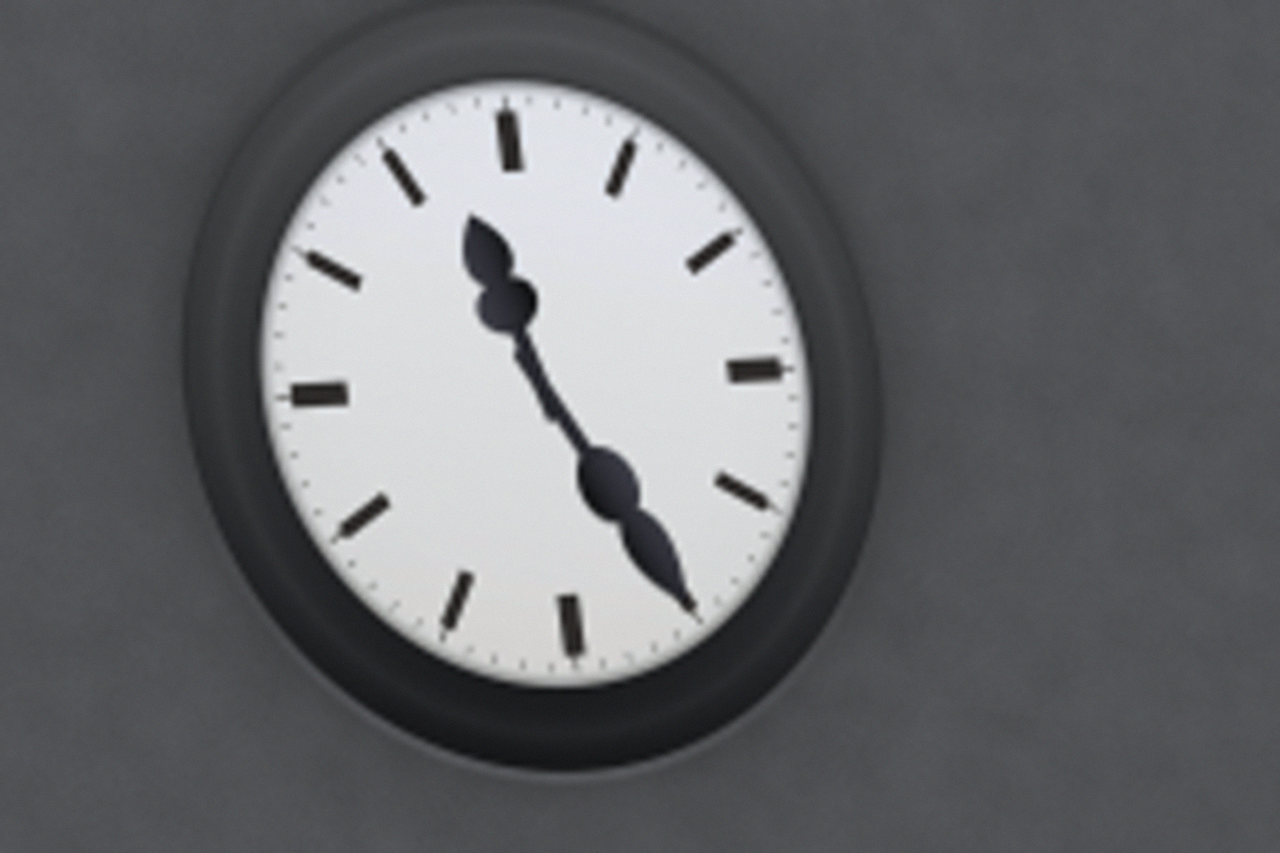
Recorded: 11,25
